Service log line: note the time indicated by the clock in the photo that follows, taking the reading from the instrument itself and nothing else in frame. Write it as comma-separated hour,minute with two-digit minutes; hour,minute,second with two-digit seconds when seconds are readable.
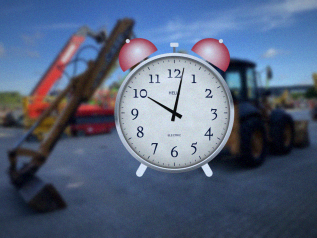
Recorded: 10,02
